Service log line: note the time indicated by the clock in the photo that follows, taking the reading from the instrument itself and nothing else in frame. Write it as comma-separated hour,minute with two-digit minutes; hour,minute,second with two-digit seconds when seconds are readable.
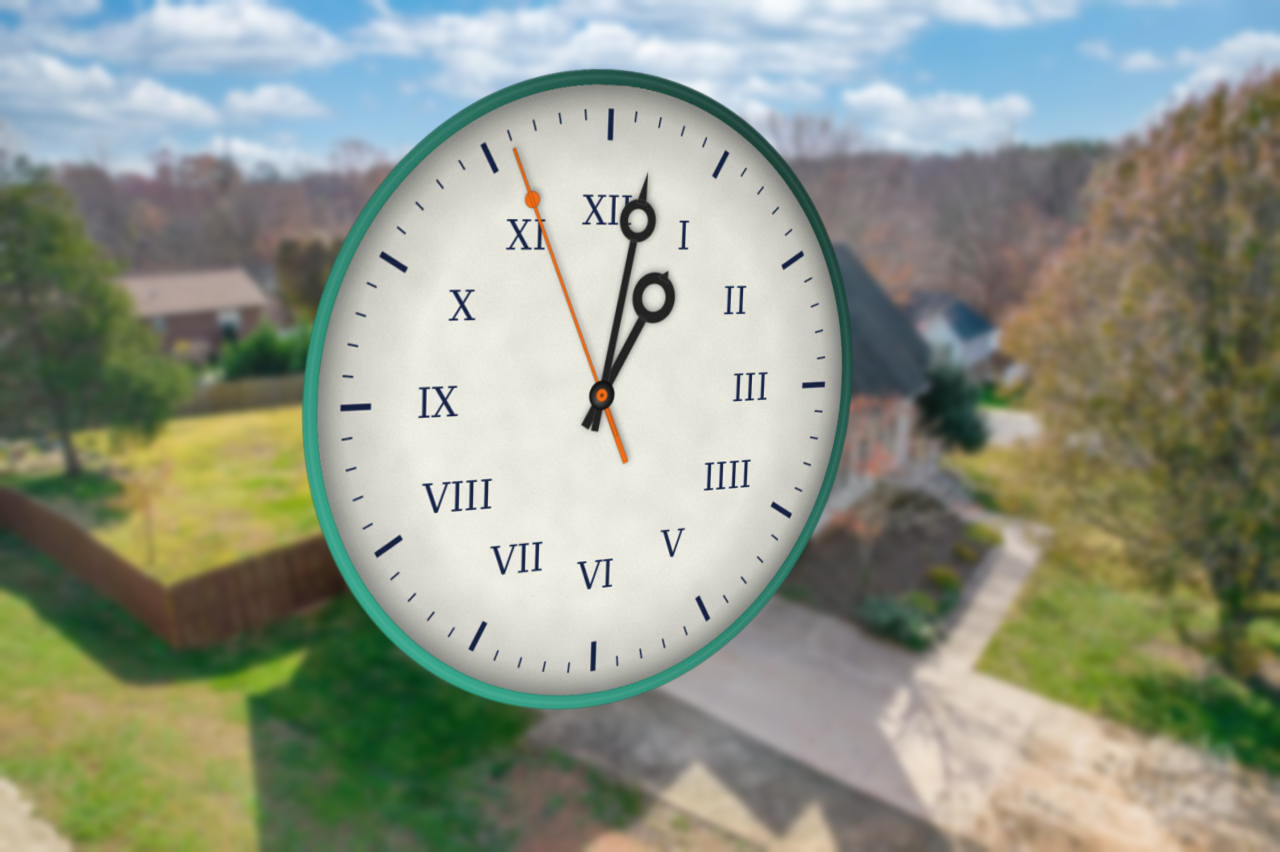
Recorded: 1,01,56
